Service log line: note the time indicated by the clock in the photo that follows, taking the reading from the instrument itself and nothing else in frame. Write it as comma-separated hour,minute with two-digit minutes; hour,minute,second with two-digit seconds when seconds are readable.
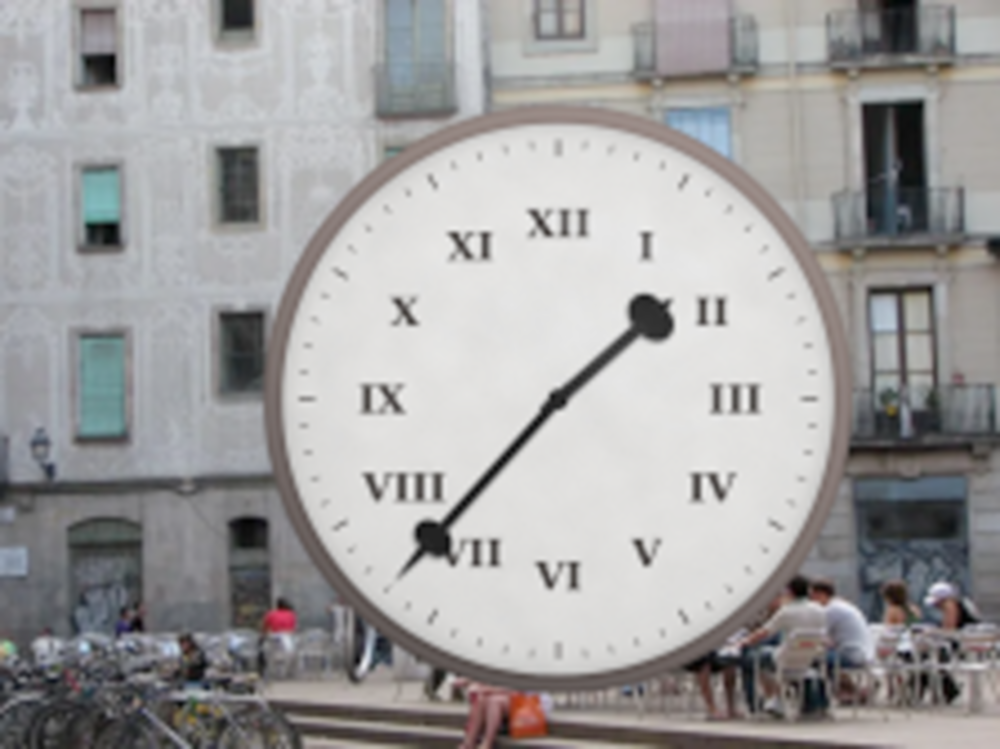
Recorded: 1,37
